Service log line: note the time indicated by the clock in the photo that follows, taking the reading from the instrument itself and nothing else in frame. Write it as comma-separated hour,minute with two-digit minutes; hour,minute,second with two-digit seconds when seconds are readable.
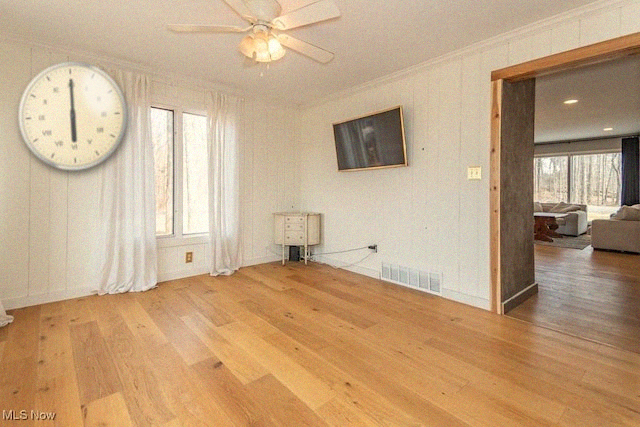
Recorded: 6,00
